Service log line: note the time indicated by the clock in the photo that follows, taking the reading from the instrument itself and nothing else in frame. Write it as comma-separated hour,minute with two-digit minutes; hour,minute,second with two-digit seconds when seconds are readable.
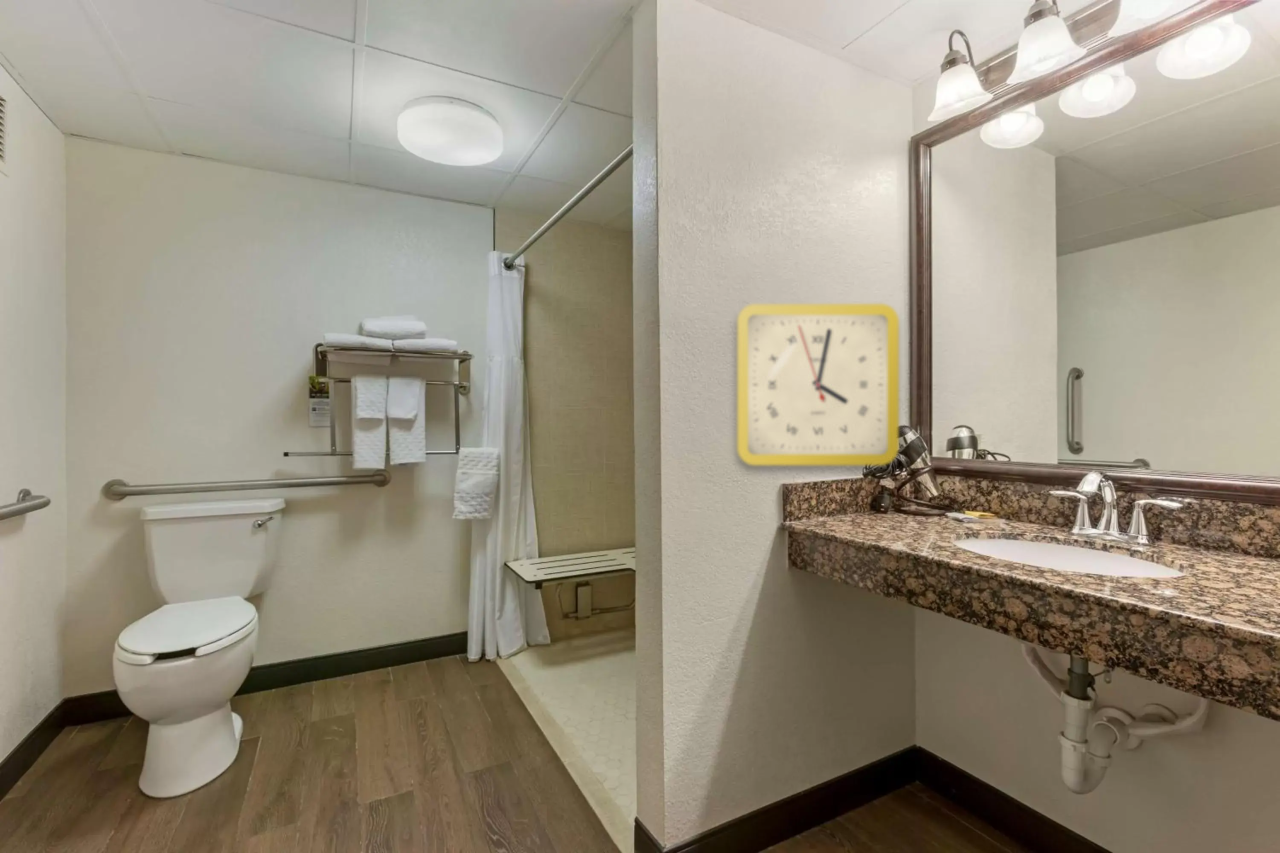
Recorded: 4,01,57
